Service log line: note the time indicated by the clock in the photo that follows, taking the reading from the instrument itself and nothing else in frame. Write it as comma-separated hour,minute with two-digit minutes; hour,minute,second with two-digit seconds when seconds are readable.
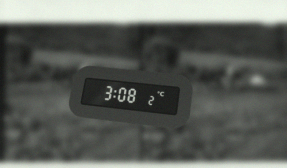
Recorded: 3,08
